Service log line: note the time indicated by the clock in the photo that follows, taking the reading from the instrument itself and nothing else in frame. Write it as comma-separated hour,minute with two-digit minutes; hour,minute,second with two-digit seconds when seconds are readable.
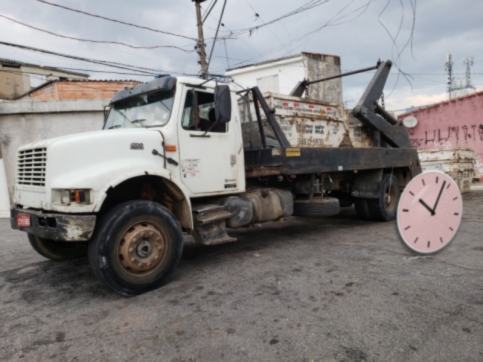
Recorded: 10,03
